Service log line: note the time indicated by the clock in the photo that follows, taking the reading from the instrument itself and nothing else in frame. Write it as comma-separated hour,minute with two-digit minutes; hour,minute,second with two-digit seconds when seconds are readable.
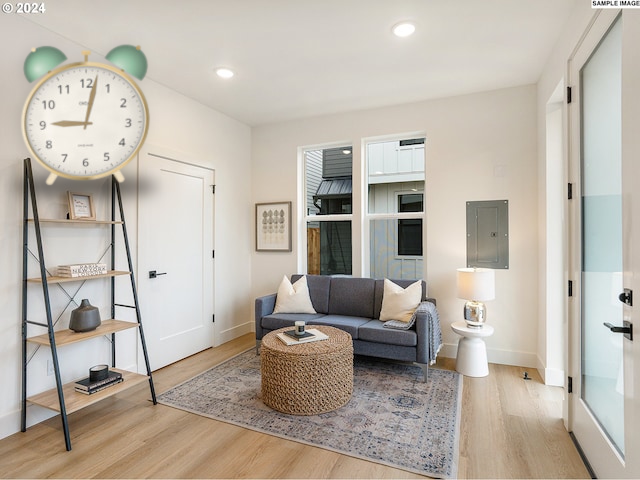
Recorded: 9,02
